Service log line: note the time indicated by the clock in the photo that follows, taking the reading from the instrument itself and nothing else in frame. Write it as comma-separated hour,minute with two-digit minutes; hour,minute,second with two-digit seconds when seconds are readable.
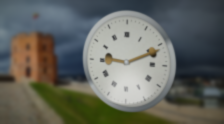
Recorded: 9,11
